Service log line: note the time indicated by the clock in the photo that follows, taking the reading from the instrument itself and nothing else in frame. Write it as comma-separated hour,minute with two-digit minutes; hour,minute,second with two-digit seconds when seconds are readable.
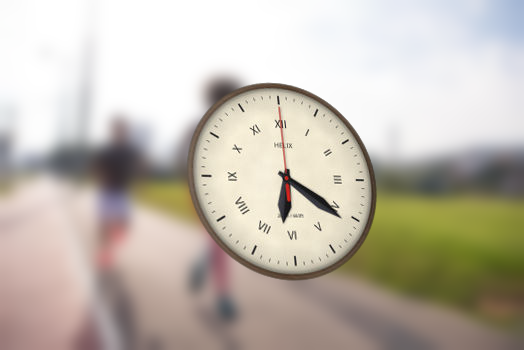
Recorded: 6,21,00
